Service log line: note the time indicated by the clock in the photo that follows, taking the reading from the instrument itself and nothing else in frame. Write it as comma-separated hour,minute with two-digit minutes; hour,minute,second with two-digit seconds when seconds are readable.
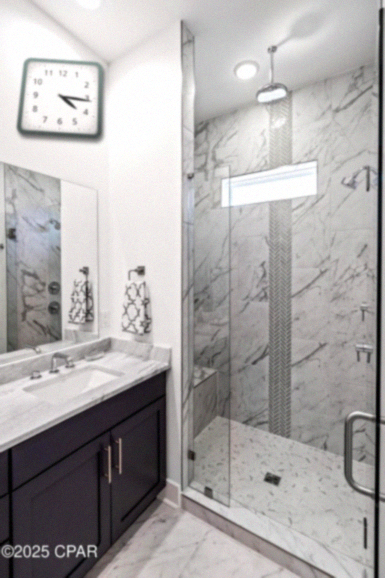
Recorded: 4,16
